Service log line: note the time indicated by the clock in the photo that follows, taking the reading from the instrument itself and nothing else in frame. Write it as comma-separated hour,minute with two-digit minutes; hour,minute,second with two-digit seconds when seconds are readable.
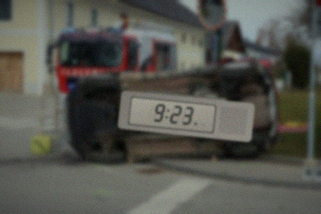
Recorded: 9,23
